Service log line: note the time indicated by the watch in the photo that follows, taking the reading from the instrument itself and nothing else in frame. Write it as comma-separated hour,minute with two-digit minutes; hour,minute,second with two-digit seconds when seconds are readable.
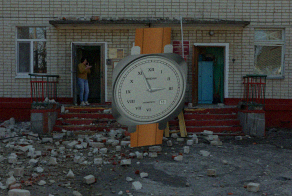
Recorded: 2,56
